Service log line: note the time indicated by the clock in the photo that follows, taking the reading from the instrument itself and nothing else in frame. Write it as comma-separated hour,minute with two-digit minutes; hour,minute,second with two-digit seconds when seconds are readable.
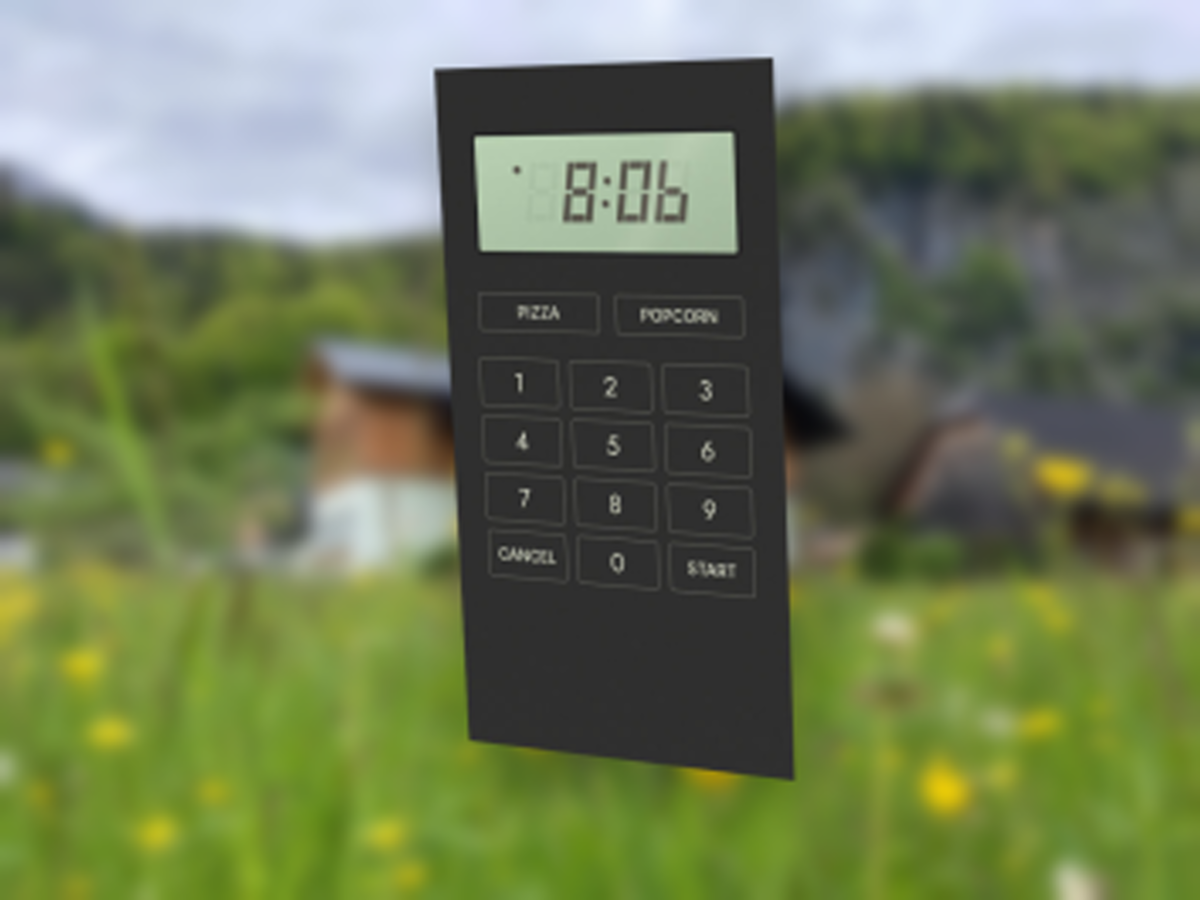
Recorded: 8,06
